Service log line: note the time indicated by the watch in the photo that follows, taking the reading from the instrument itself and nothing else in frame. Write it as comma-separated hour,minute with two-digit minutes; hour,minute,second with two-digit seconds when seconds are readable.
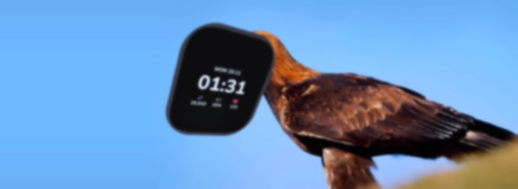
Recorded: 1,31
